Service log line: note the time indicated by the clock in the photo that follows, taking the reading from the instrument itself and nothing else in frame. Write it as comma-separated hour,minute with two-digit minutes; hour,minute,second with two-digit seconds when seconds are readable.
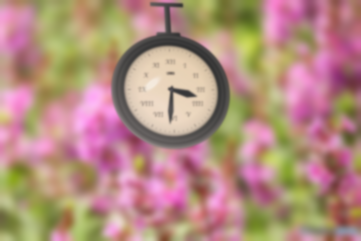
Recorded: 3,31
